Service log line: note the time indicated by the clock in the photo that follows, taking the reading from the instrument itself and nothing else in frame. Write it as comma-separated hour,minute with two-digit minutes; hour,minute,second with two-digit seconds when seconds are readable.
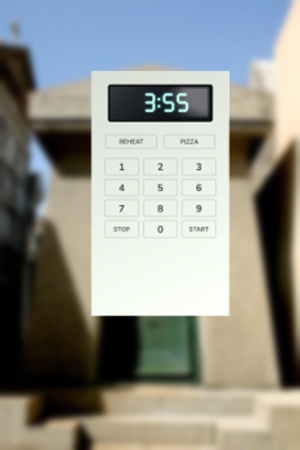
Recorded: 3,55
